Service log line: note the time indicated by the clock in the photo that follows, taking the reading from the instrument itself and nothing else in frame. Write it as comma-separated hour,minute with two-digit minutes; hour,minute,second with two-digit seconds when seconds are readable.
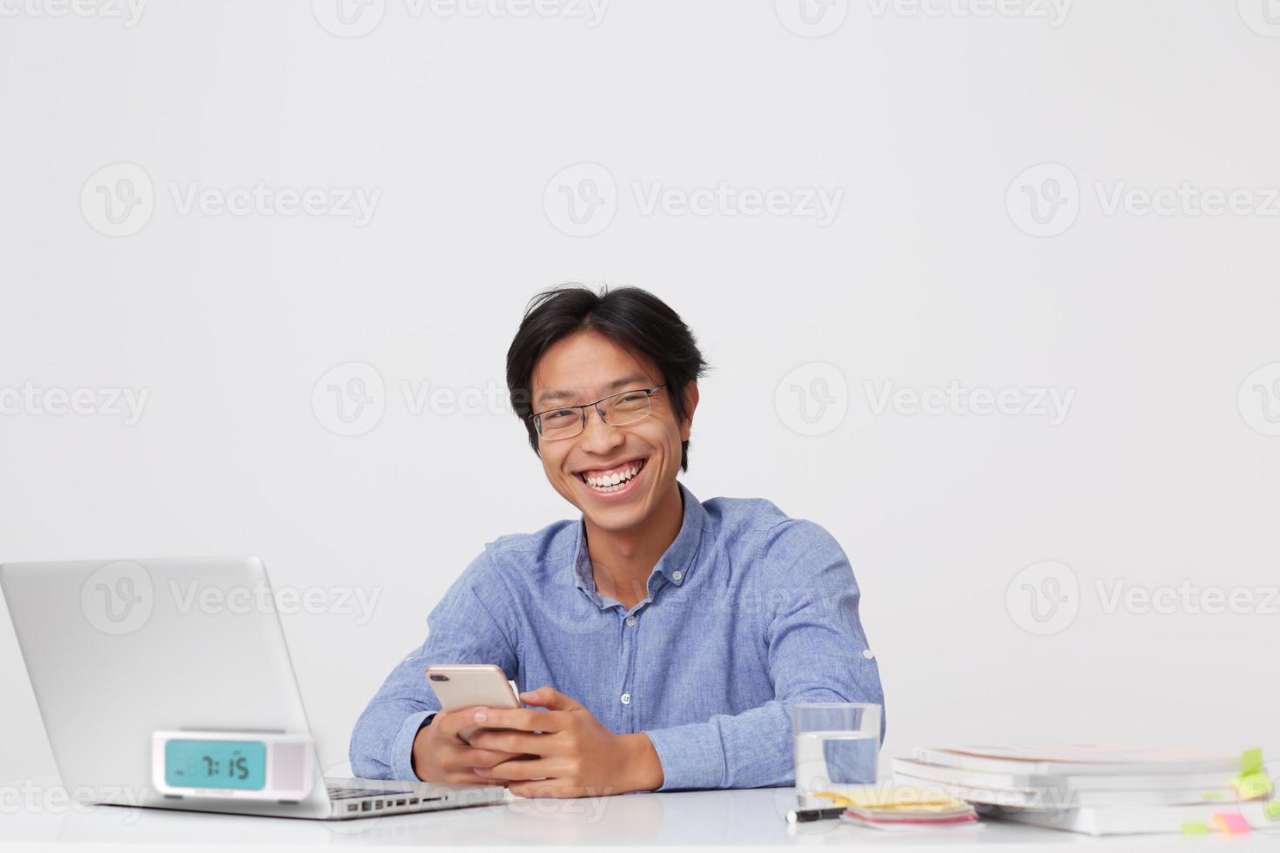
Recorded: 7,15
